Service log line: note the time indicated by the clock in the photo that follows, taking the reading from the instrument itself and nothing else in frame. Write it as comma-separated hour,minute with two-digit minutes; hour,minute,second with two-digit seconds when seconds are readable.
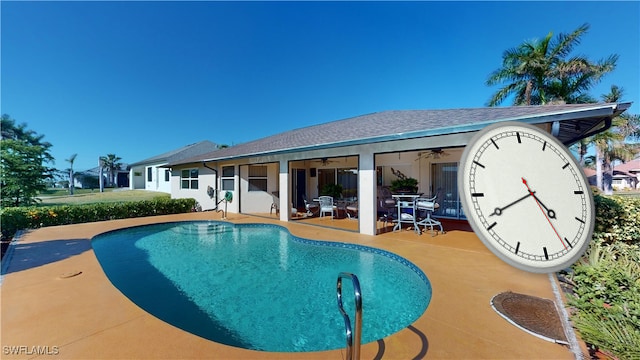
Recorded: 4,41,26
